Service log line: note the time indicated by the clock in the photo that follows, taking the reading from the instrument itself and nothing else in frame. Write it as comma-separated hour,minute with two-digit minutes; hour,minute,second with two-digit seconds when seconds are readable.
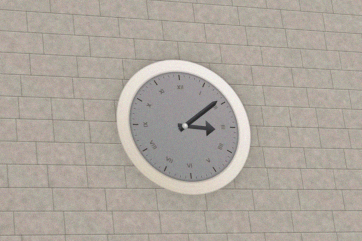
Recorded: 3,09
